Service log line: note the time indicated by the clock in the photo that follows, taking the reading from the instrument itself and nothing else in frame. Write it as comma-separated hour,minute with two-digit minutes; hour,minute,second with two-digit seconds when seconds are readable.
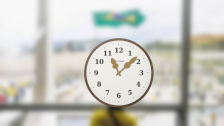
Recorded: 11,08
